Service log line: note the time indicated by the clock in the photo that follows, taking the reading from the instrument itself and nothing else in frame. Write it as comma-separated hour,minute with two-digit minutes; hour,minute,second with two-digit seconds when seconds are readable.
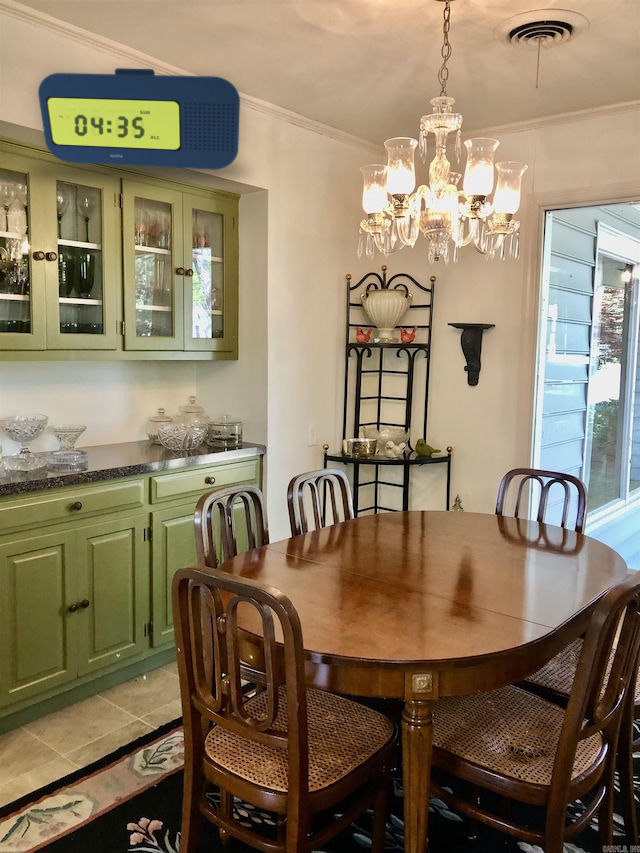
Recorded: 4,35
